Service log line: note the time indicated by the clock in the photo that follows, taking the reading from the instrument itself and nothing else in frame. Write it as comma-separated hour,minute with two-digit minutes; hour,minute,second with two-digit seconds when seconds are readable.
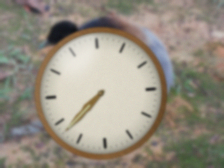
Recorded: 7,38
